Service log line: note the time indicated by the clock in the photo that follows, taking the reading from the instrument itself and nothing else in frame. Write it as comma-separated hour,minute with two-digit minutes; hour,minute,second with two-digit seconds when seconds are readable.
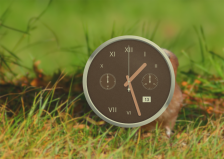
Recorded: 1,27
